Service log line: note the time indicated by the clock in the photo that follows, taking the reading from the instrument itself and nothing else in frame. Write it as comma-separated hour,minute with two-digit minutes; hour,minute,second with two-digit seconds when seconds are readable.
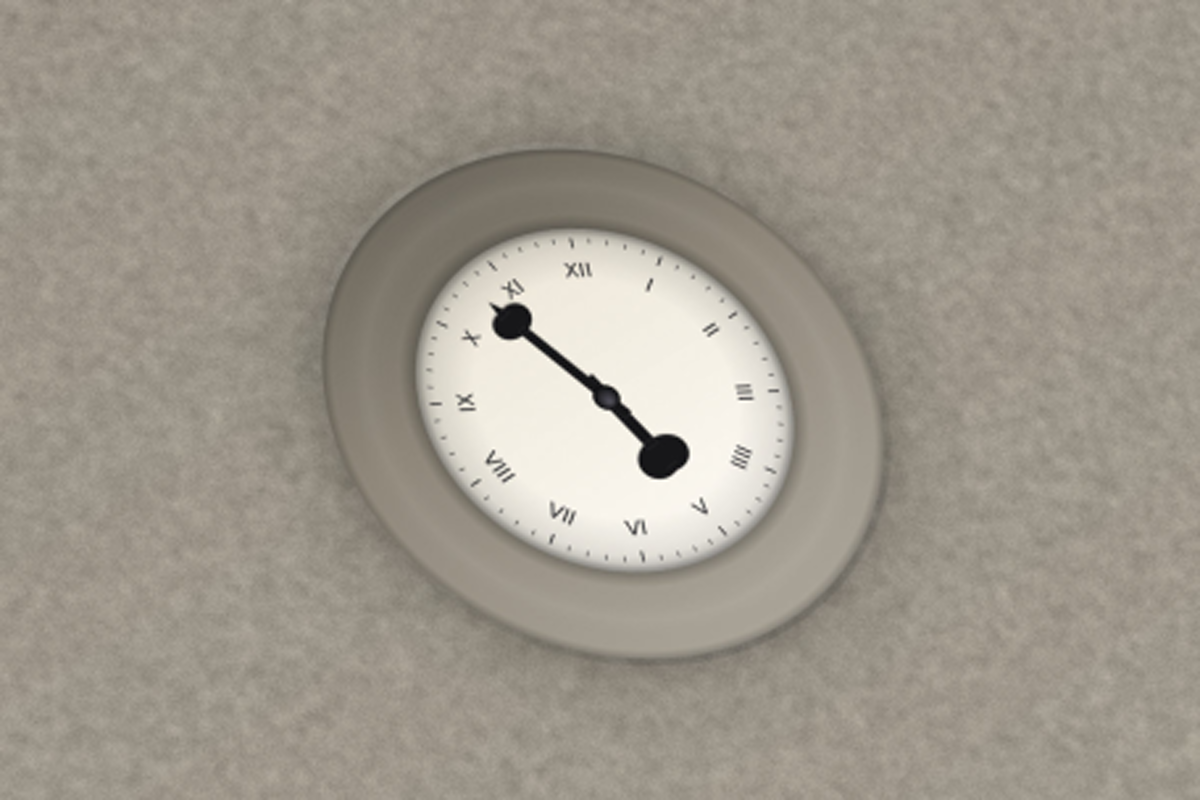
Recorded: 4,53
